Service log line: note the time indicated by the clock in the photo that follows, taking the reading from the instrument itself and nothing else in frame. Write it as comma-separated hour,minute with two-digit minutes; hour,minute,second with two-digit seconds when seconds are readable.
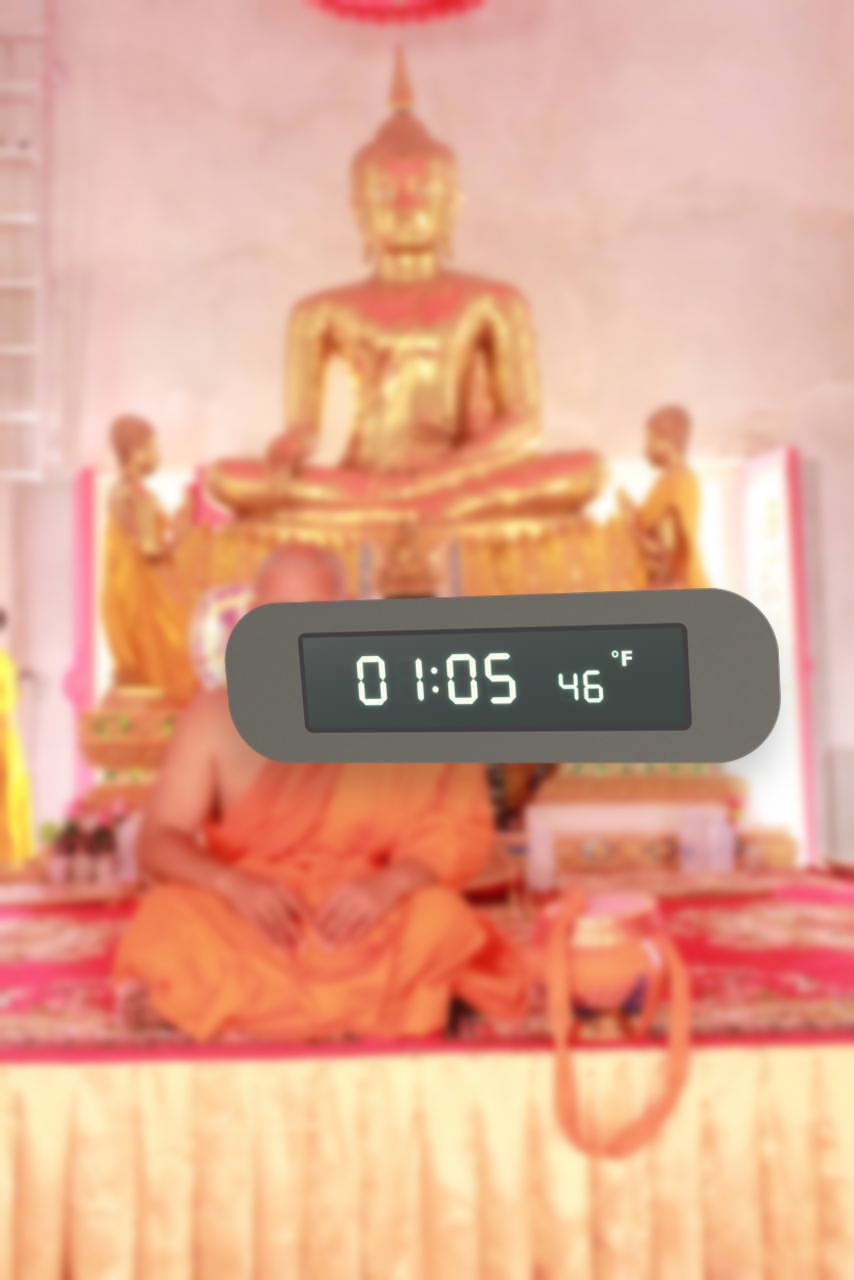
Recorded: 1,05
